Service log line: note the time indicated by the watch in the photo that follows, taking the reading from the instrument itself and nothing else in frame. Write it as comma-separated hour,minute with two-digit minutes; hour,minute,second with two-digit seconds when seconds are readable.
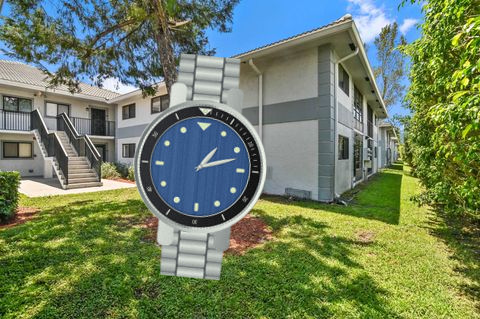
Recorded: 1,12
